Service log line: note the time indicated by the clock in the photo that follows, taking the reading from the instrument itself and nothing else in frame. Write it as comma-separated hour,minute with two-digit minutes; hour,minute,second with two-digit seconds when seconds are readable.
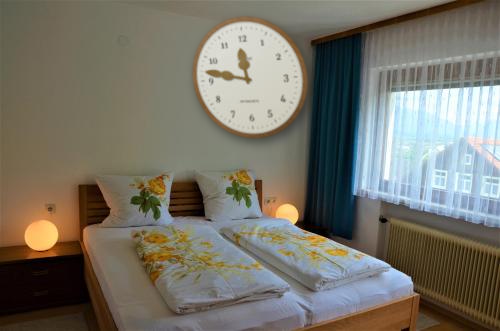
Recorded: 11,47
